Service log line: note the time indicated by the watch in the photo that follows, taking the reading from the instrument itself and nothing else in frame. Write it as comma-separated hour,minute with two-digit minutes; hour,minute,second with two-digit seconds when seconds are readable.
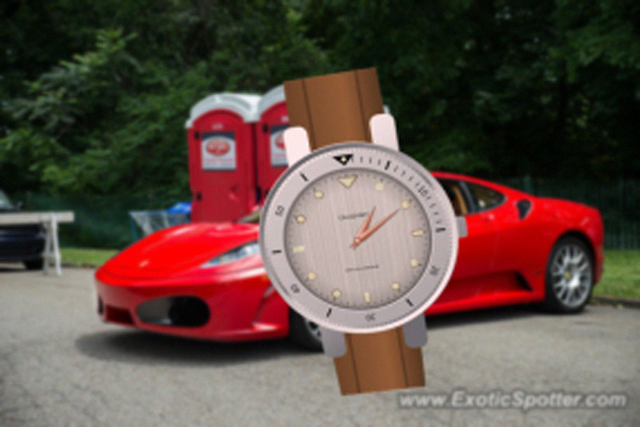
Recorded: 1,10
